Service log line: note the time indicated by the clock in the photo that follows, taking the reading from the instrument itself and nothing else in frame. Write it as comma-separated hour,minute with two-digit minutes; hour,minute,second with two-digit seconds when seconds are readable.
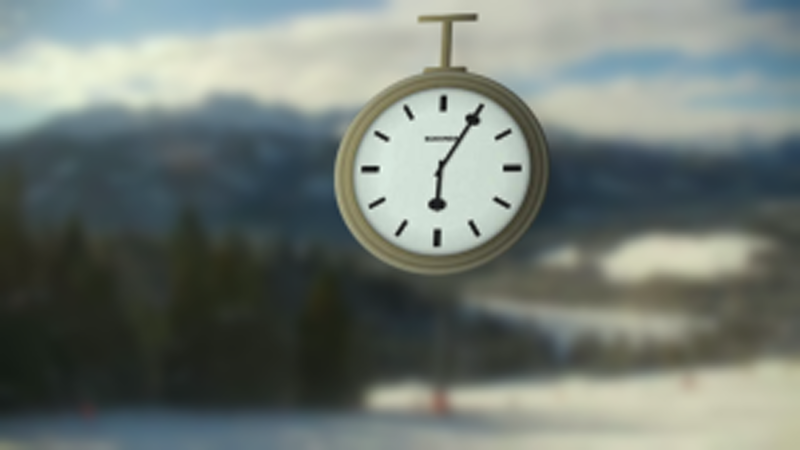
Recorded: 6,05
